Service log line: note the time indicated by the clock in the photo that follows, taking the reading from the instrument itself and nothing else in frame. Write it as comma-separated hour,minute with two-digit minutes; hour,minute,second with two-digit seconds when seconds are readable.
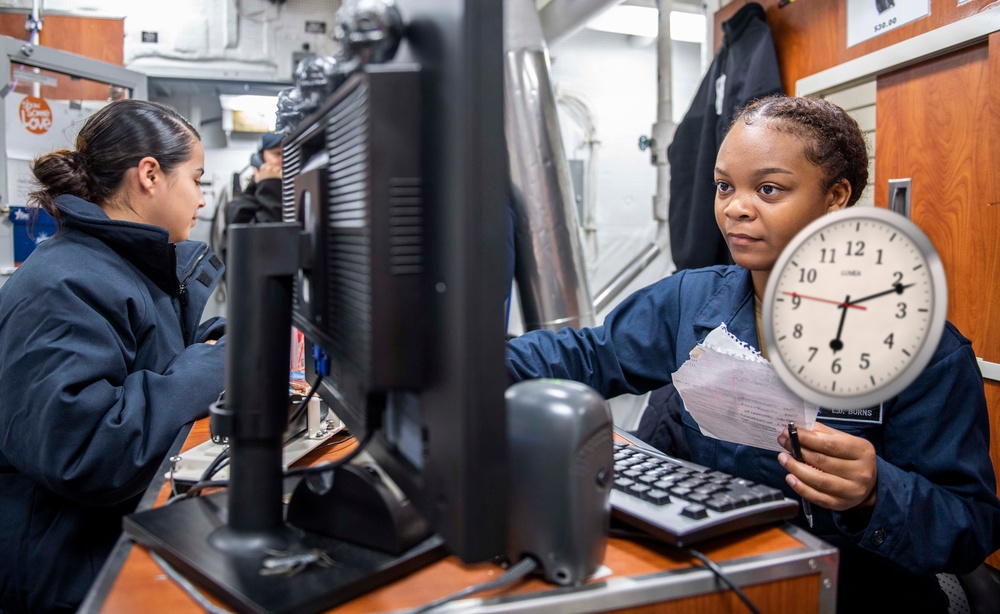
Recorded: 6,11,46
